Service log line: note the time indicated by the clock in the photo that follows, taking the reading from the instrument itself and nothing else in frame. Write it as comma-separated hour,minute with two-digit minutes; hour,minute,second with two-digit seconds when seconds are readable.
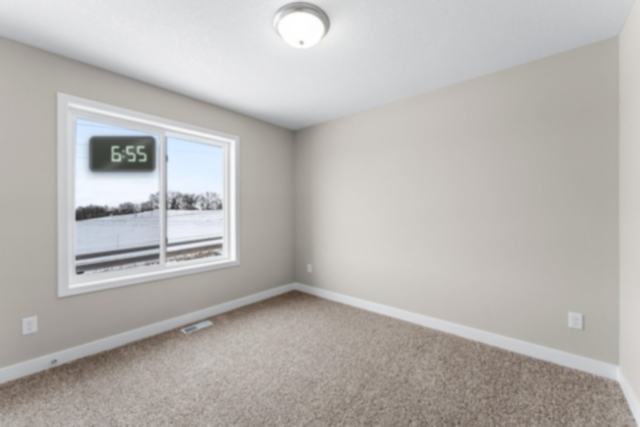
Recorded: 6,55
